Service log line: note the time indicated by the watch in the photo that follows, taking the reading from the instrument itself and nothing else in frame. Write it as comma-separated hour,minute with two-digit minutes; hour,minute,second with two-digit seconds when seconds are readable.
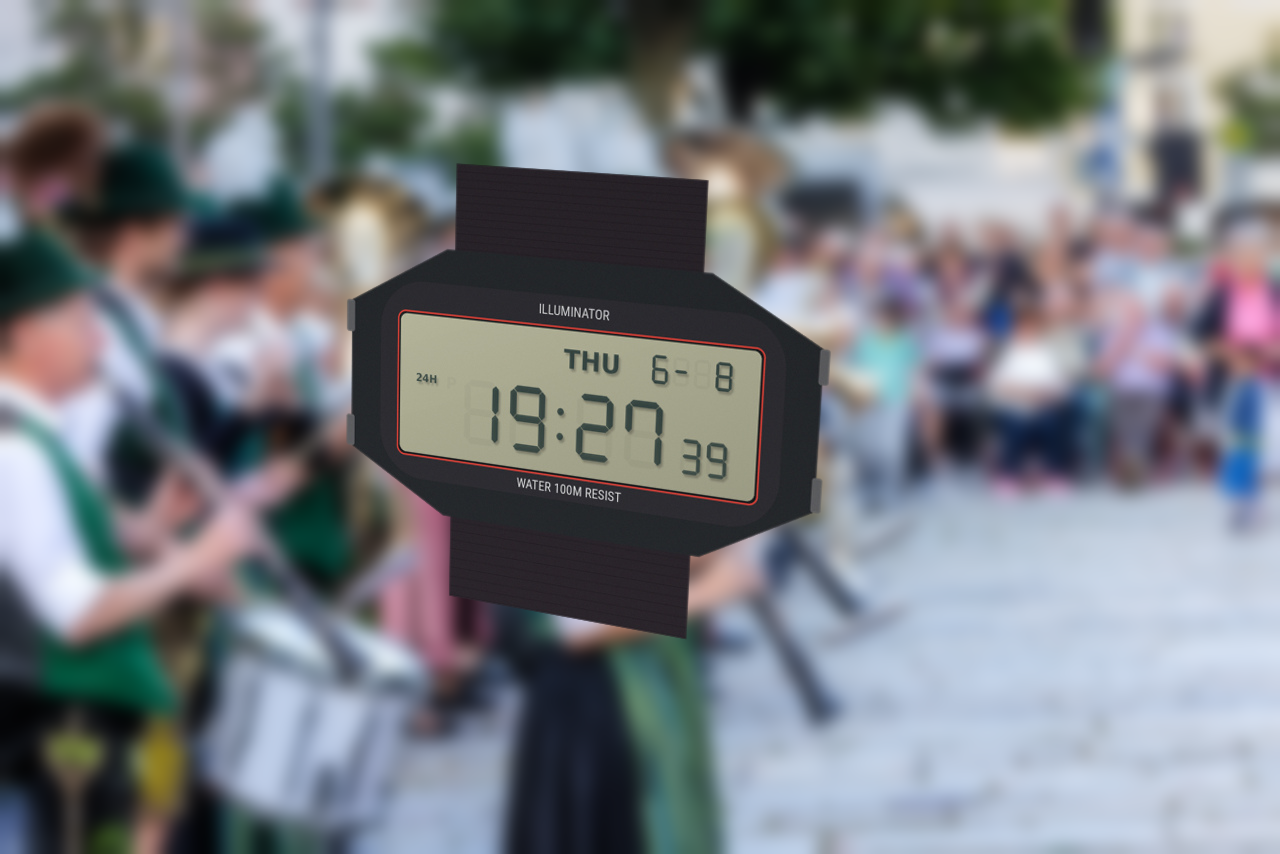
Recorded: 19,27,39
